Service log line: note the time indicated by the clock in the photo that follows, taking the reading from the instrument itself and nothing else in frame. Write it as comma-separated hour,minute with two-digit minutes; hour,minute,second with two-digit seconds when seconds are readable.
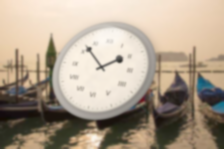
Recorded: 1,52
